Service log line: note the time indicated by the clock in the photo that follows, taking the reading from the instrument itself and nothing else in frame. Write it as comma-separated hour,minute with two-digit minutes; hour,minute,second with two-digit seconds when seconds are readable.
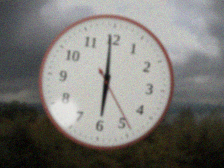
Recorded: 5,59,24
